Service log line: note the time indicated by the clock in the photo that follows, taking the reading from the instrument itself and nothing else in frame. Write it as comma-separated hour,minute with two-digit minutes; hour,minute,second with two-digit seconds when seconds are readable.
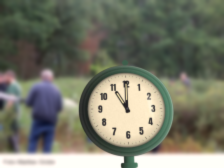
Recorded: 11,00
